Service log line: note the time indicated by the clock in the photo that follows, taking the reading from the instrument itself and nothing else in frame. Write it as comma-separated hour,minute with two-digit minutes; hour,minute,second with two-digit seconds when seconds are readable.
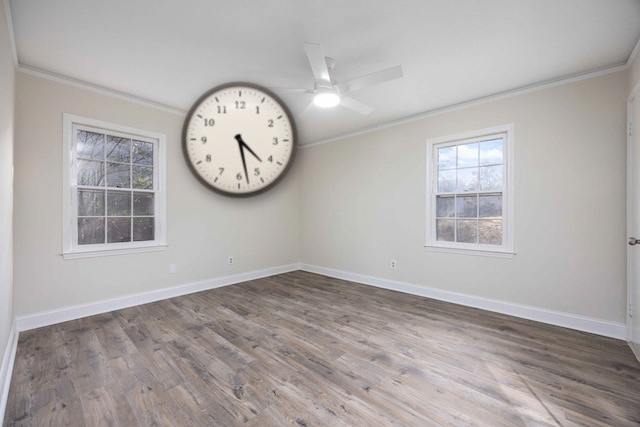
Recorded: 4,28
